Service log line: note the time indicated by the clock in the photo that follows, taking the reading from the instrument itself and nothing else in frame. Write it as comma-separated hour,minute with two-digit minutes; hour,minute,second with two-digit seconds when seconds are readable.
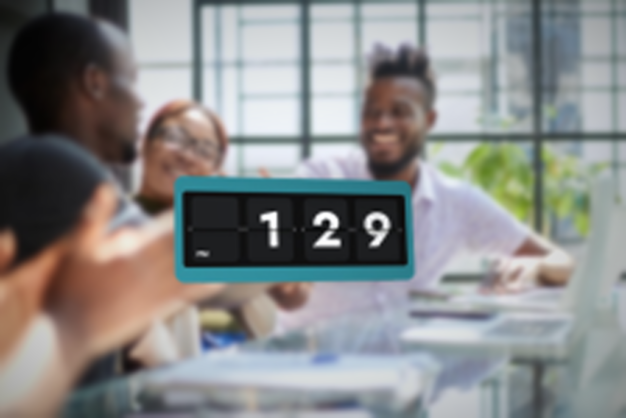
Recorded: 1,29
